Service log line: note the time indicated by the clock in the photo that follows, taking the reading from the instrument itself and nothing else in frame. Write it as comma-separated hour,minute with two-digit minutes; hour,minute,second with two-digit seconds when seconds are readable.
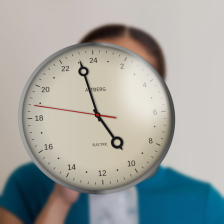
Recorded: 9,57,47
